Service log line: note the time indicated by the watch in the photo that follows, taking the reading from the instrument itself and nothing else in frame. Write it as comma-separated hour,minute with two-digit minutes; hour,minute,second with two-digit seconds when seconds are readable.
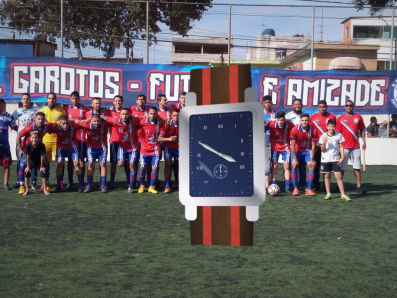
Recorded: 3,50
